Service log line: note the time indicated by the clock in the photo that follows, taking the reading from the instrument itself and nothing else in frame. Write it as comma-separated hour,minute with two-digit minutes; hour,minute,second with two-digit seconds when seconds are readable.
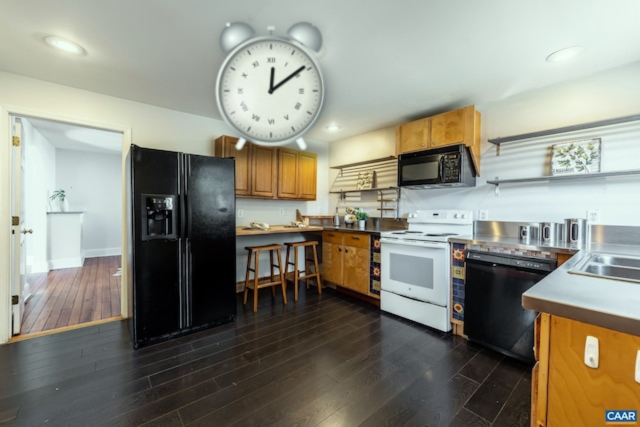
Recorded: 12,09
